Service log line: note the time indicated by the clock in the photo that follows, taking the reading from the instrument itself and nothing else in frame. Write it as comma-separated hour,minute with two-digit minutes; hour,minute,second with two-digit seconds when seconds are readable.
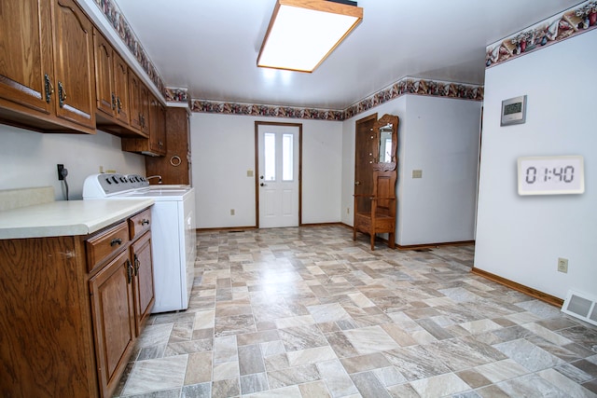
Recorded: 1,40
